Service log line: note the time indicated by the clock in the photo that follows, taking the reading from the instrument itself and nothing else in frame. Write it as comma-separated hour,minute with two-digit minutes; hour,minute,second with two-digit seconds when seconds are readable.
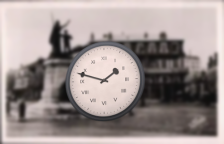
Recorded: 1,48
